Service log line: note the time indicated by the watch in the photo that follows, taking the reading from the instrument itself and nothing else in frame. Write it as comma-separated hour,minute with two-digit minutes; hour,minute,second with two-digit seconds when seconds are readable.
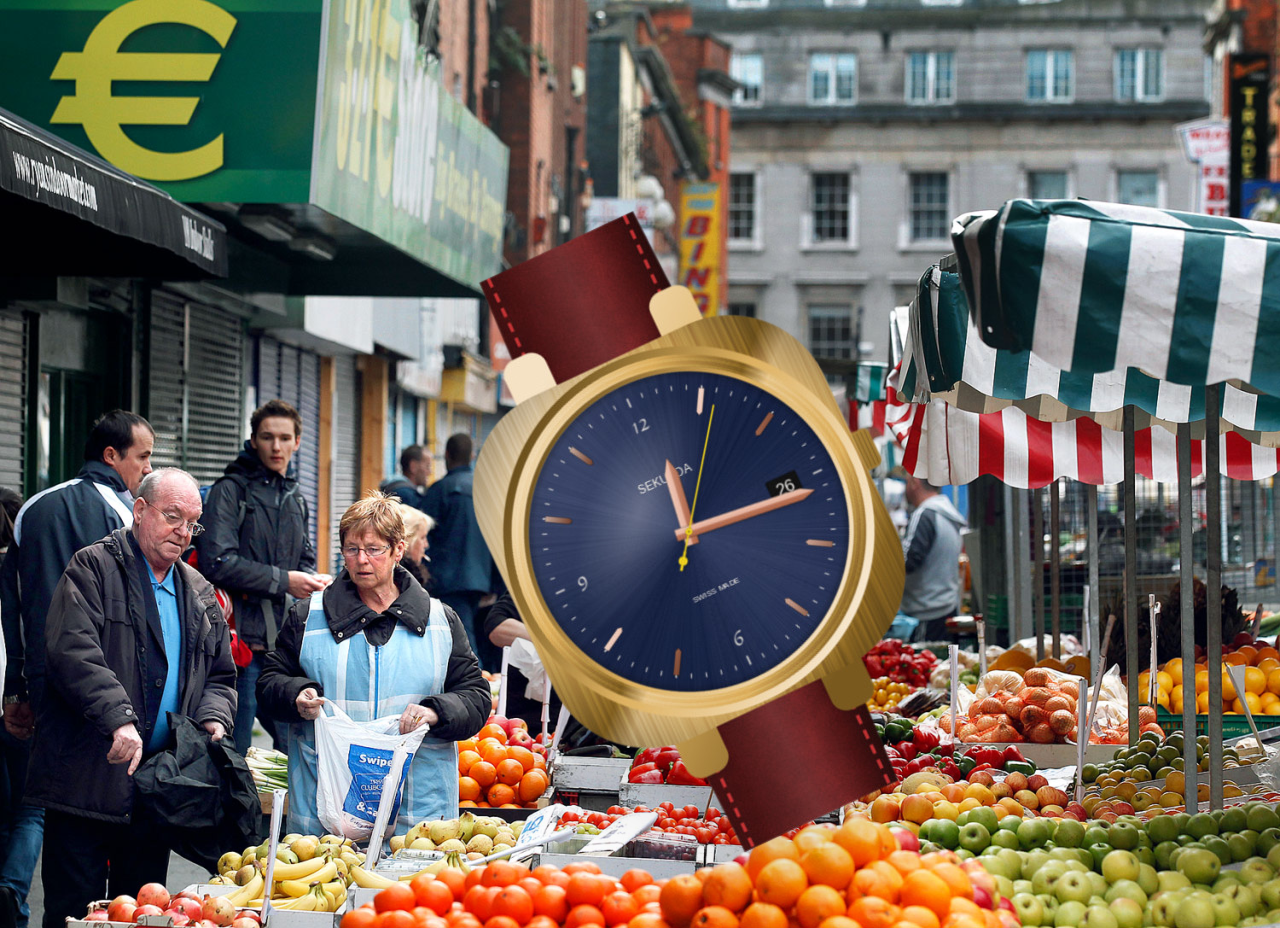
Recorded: 12,16,06
